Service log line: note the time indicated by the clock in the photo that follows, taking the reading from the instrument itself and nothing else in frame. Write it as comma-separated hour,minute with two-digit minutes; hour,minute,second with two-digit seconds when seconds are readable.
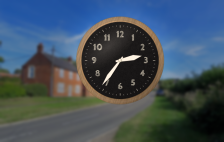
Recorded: 2,36
